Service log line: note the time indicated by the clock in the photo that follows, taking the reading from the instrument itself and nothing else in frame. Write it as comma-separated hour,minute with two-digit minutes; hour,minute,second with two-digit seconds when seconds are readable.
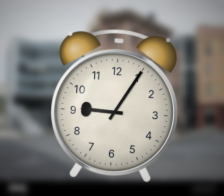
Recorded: 9,05
